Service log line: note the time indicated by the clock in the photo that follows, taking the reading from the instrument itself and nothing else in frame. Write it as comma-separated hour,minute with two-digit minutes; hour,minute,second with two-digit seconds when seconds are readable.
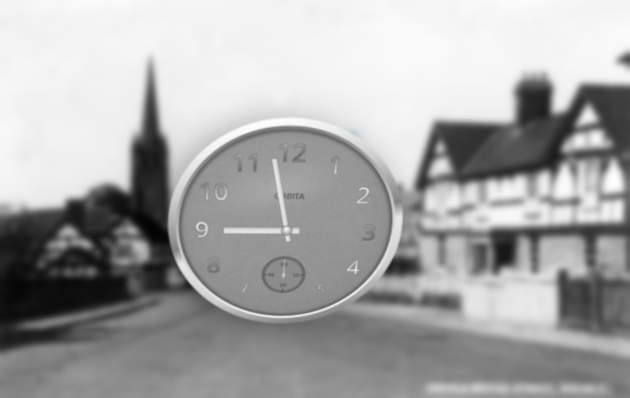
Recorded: 8,58
